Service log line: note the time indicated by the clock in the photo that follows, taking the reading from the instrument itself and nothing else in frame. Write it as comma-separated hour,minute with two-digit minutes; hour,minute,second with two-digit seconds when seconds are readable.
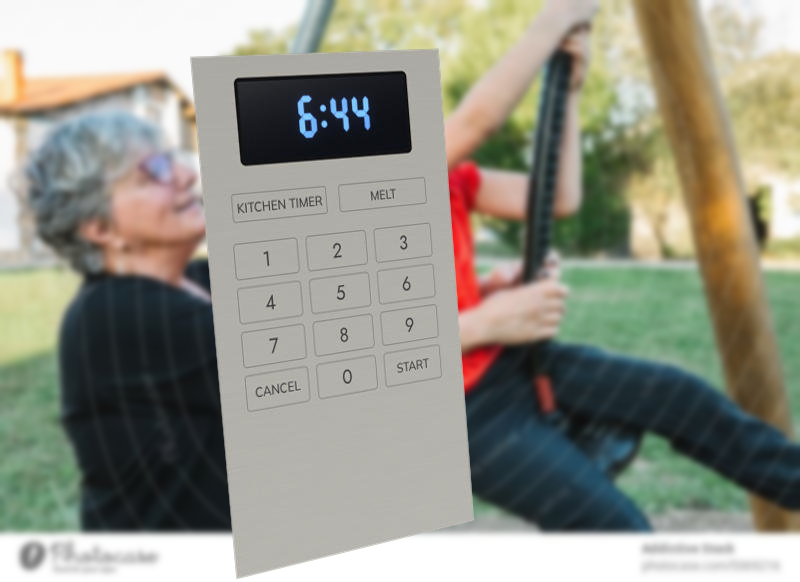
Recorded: 6,44
